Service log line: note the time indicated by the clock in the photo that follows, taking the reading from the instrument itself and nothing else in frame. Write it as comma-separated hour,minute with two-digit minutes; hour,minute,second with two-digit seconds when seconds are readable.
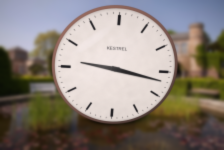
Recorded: 9,17
